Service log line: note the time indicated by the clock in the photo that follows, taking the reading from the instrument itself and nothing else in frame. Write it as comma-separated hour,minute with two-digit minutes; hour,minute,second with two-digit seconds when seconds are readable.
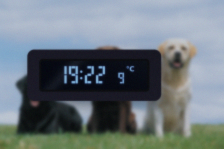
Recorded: 19,22
